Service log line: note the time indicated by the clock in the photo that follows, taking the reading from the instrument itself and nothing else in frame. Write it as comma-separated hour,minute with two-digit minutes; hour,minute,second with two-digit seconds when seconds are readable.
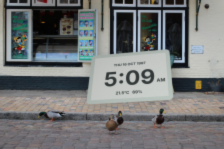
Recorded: 5,09
